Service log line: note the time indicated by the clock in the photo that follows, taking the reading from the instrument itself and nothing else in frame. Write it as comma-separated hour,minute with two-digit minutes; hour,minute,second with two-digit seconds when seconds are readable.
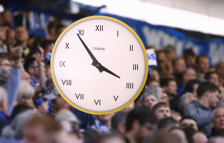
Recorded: 3,54
